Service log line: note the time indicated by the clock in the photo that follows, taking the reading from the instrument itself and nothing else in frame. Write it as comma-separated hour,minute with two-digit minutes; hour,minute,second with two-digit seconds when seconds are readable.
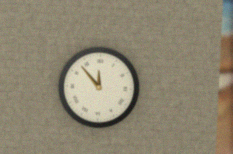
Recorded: 11,53
